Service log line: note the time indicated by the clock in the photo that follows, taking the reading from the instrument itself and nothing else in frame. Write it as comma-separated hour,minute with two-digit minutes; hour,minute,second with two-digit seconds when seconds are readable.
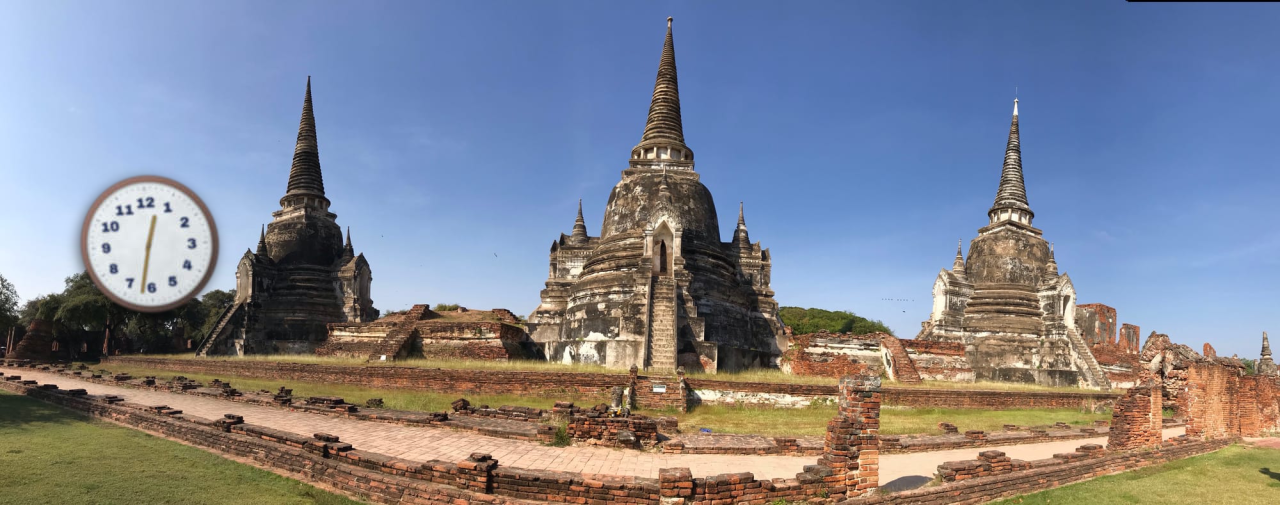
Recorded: 12,32
